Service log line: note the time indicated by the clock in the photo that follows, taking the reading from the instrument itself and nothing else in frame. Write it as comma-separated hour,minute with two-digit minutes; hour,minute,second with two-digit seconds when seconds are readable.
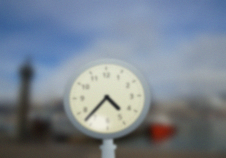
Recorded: 4,37
